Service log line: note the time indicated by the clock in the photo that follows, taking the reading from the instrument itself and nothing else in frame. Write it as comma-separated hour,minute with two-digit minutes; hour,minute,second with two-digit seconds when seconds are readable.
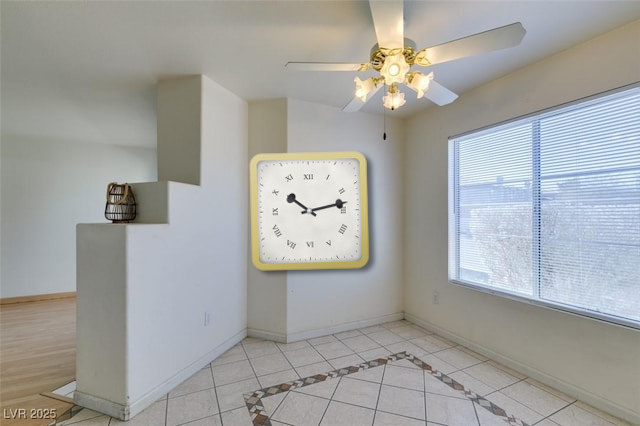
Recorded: 10,13
